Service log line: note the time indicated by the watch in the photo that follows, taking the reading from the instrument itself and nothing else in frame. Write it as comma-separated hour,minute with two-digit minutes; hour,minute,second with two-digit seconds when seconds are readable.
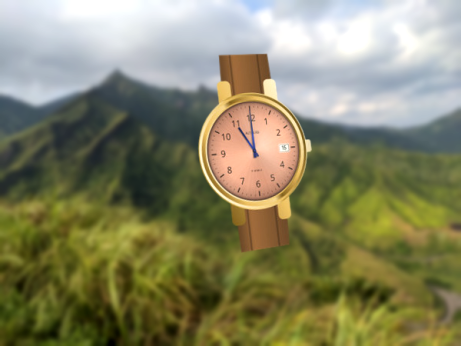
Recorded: 11,00
